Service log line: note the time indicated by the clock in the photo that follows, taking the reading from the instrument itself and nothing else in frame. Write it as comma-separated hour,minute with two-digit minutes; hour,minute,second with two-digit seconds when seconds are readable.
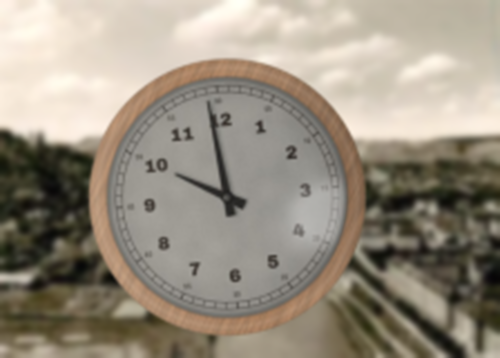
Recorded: 9,59
